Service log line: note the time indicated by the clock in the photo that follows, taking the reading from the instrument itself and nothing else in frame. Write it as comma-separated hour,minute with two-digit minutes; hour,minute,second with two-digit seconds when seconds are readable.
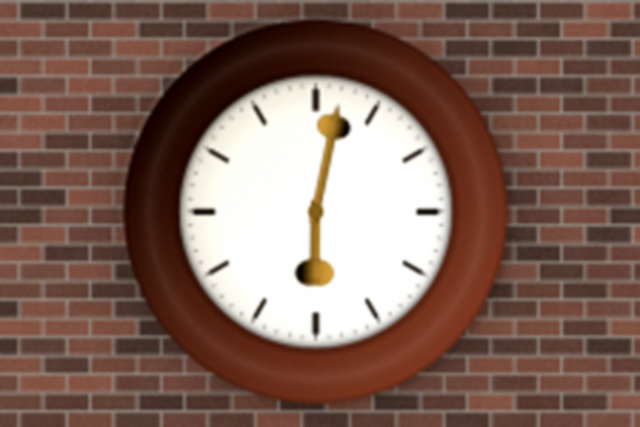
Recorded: 6,02
